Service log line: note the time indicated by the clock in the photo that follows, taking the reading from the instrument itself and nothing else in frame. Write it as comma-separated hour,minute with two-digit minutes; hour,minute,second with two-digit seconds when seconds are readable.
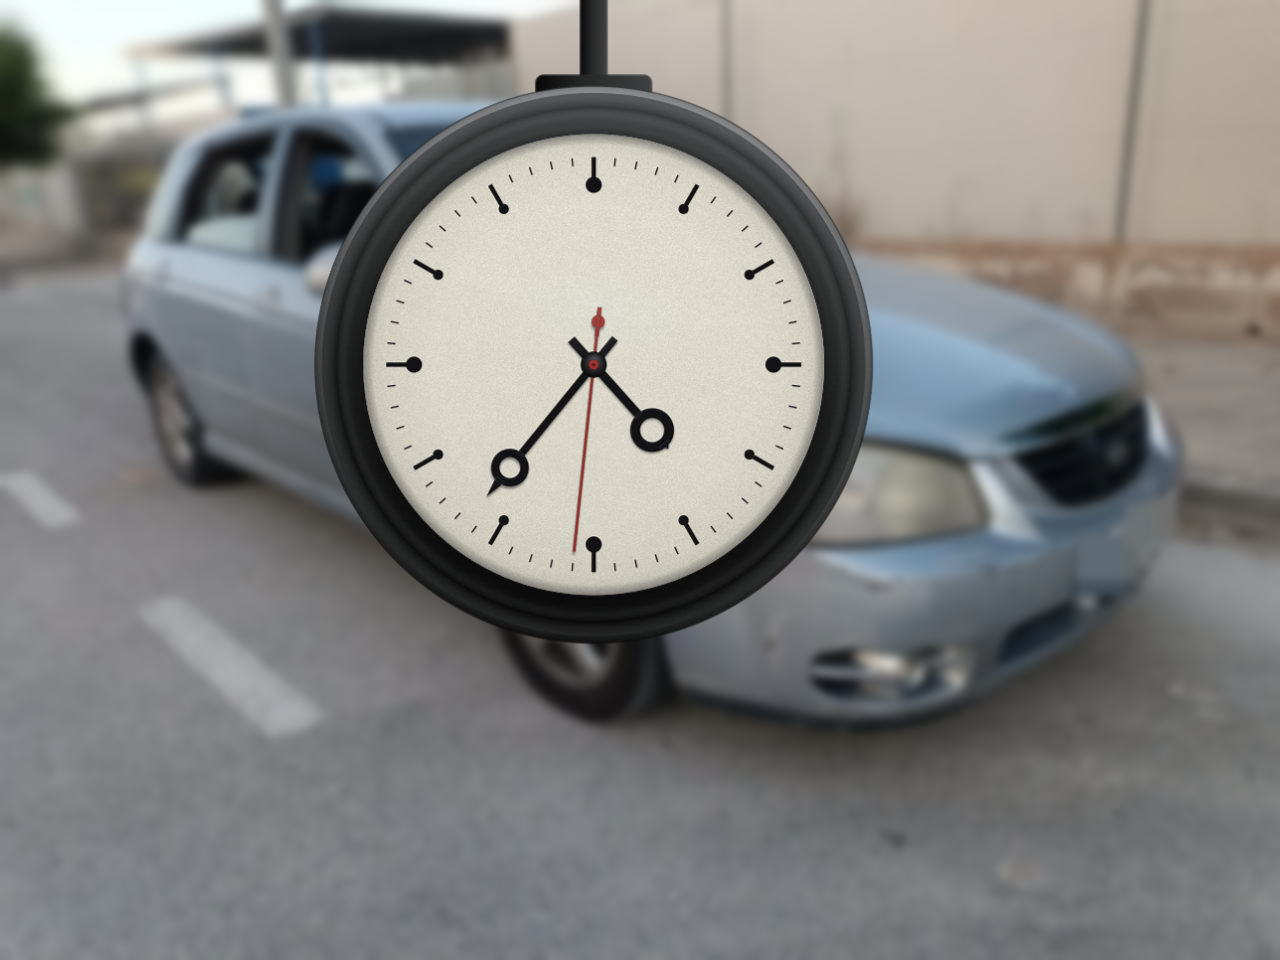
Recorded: 4,36,31
